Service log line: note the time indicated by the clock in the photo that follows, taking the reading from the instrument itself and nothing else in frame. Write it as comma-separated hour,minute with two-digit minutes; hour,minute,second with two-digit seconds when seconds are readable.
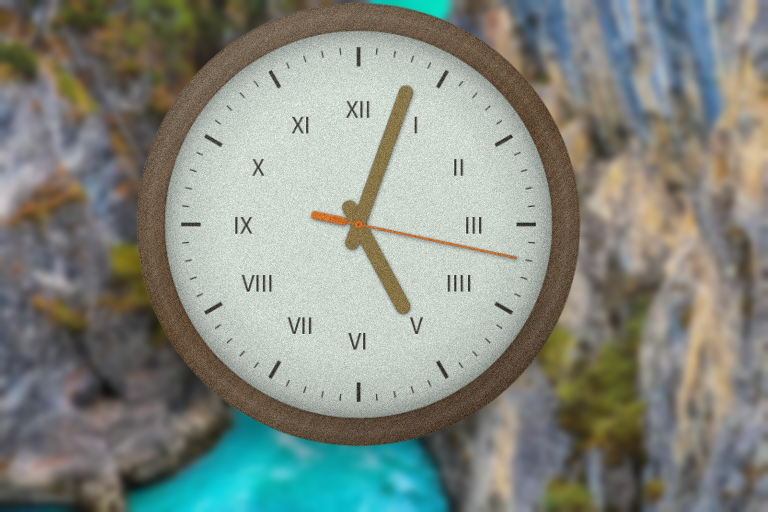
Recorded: 5,03,17
